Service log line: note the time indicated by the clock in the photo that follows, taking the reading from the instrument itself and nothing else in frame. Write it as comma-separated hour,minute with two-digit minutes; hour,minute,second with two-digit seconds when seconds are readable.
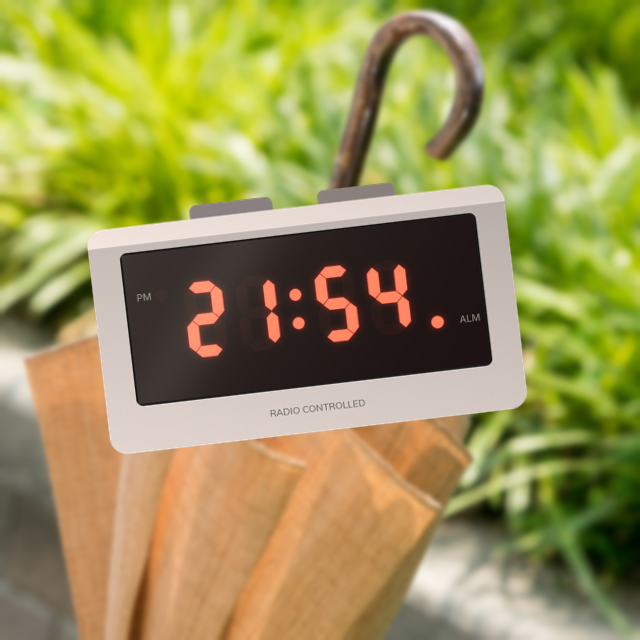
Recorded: 21,54
